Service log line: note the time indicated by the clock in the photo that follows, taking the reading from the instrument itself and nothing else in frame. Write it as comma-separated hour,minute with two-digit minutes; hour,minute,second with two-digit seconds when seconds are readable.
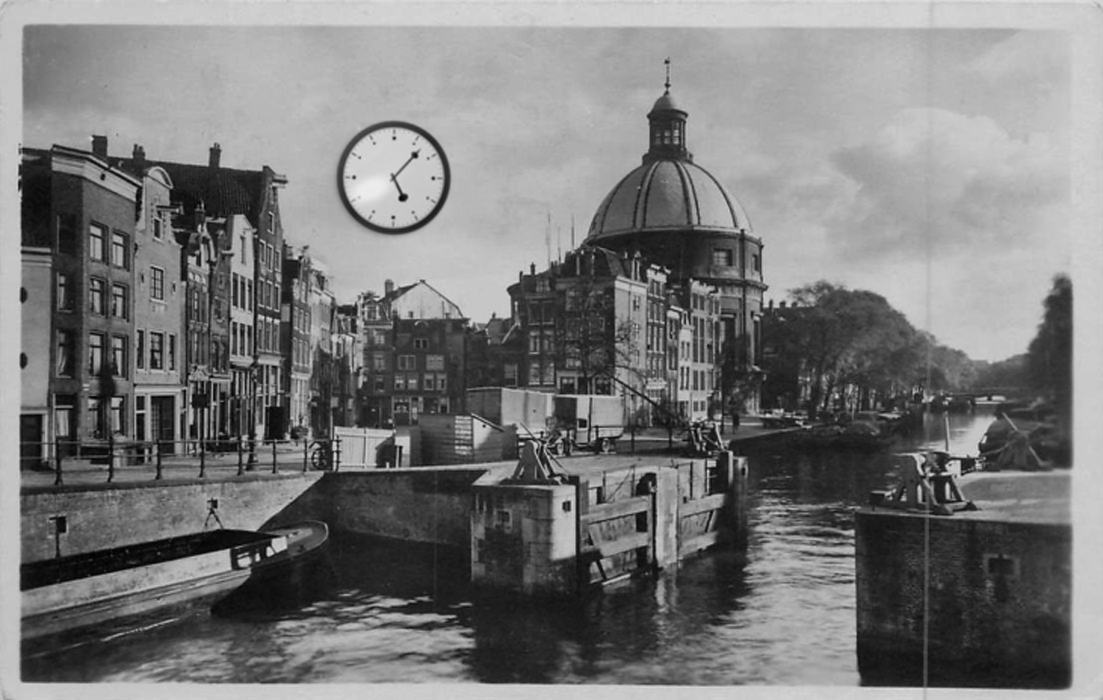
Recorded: 5,07
